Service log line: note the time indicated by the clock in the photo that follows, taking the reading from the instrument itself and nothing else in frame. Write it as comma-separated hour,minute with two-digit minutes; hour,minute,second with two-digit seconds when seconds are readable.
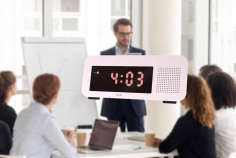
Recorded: 4,03
